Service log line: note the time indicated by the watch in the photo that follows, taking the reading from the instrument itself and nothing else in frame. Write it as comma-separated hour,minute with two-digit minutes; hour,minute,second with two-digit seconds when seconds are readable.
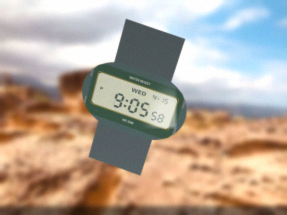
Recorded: 9,05,58
